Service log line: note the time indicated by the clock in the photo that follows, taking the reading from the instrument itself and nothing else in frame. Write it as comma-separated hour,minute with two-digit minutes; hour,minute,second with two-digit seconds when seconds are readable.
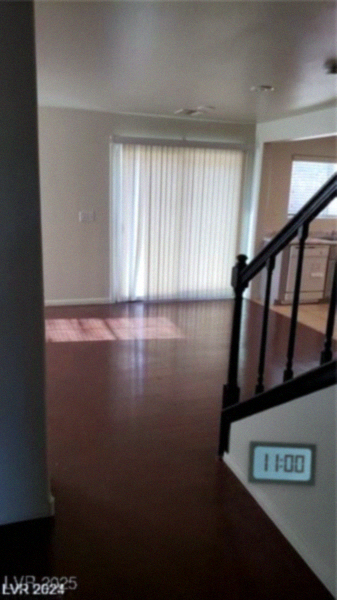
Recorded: 11,00
